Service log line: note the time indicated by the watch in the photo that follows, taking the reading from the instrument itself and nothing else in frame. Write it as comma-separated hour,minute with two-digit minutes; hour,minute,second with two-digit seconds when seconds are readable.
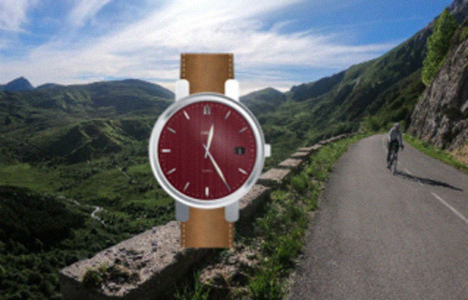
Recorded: 12,25
